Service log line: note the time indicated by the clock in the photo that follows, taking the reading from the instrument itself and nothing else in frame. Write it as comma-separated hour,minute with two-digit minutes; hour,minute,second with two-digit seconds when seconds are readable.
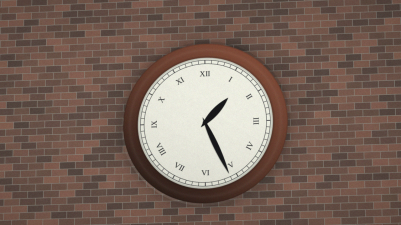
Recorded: 1,26
